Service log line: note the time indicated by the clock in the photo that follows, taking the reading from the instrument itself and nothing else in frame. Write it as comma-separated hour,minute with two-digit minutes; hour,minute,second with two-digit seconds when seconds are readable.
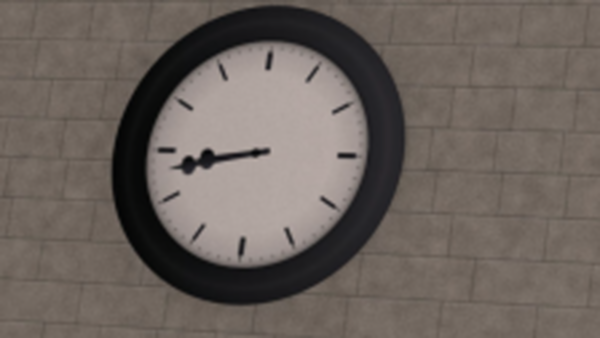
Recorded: 8,43
